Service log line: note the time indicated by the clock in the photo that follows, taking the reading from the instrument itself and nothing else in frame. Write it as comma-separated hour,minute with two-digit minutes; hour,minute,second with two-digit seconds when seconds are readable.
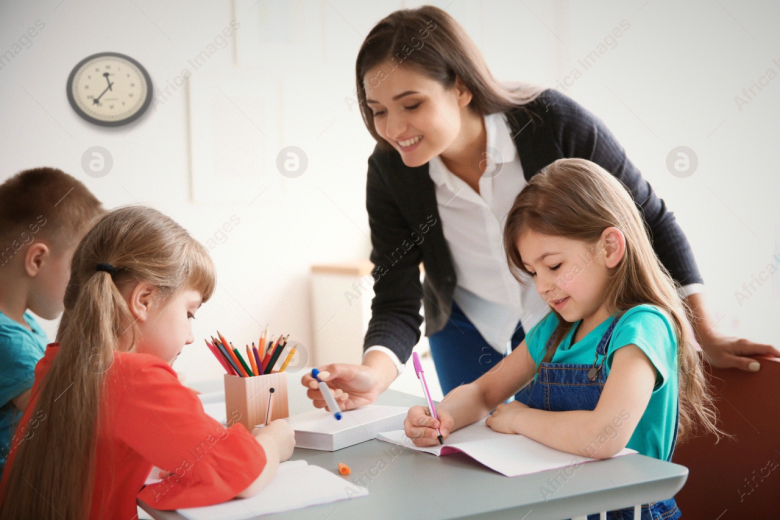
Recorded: 11,37
